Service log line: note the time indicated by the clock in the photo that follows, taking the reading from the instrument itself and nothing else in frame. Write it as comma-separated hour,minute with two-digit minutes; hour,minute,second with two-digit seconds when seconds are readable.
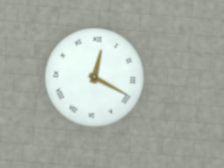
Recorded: 12,19
